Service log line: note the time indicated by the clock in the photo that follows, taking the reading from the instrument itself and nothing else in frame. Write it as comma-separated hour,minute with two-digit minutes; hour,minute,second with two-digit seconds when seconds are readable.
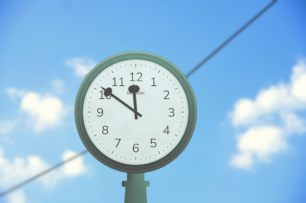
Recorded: 11,51
